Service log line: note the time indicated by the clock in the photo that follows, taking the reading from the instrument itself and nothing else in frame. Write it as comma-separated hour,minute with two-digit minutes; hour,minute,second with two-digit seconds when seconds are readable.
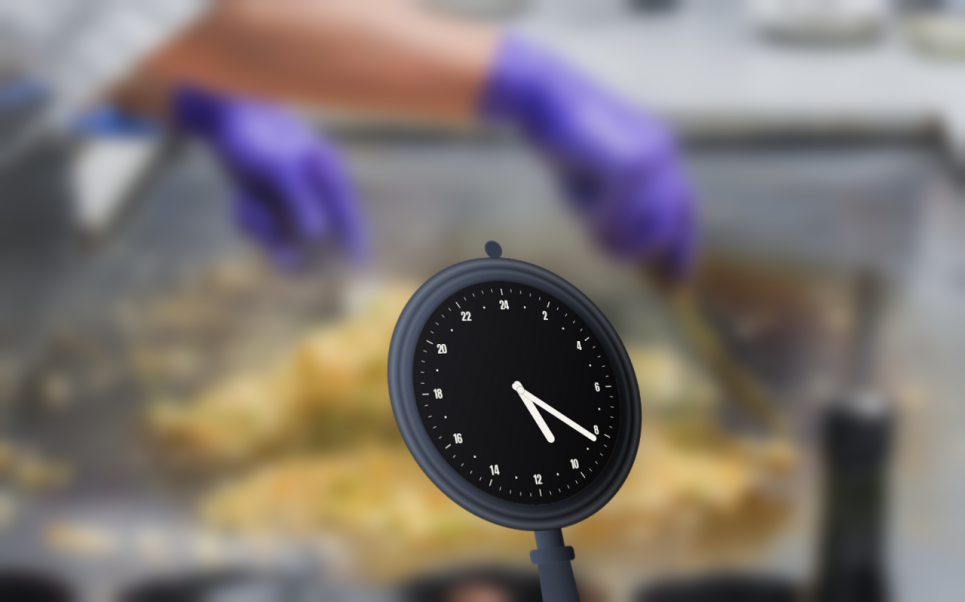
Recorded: 10,21
